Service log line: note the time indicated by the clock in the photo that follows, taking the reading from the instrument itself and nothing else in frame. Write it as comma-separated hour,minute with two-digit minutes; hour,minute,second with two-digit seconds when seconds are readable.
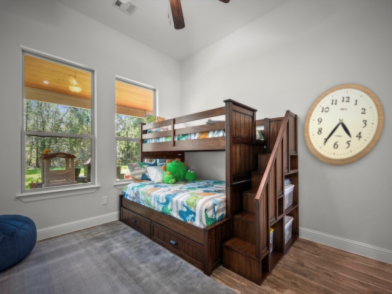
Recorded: 4,35
